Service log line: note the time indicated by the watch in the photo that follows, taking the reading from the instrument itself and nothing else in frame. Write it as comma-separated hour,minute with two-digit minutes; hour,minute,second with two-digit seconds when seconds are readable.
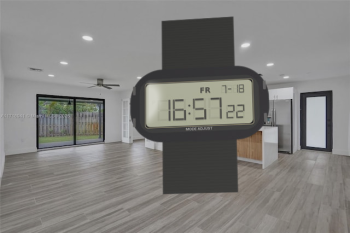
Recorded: 16,57,22
